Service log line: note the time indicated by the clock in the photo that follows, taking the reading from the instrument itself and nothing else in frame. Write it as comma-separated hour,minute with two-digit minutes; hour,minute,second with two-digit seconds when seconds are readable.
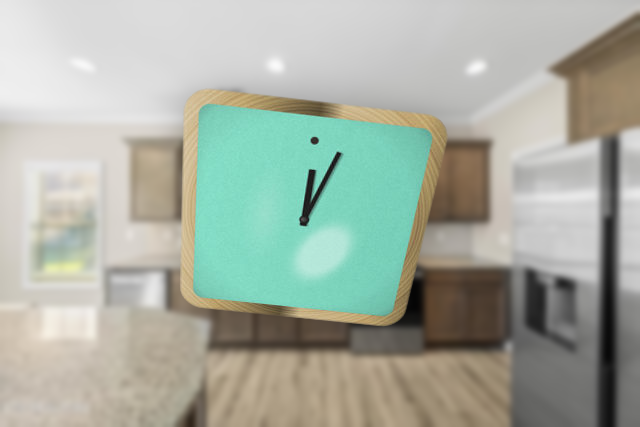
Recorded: 12,03
